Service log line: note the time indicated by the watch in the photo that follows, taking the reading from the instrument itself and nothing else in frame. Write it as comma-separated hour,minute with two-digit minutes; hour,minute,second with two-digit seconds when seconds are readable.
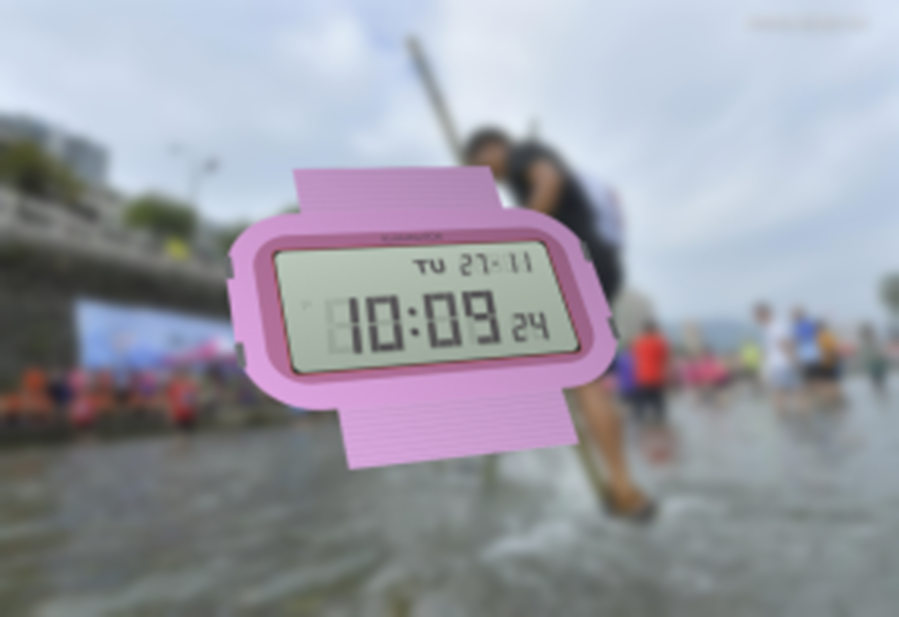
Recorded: 10,09,24
